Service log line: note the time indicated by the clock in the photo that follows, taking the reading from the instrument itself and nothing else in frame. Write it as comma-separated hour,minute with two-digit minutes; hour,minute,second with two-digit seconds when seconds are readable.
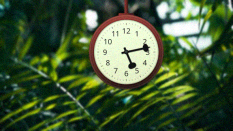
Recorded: 5,13
